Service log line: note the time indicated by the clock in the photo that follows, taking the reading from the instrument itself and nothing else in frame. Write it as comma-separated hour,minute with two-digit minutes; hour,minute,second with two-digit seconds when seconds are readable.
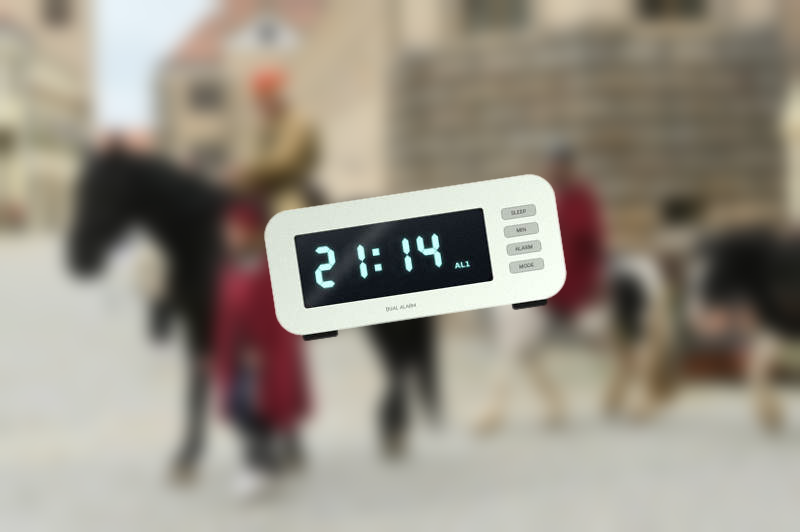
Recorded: 21,14
